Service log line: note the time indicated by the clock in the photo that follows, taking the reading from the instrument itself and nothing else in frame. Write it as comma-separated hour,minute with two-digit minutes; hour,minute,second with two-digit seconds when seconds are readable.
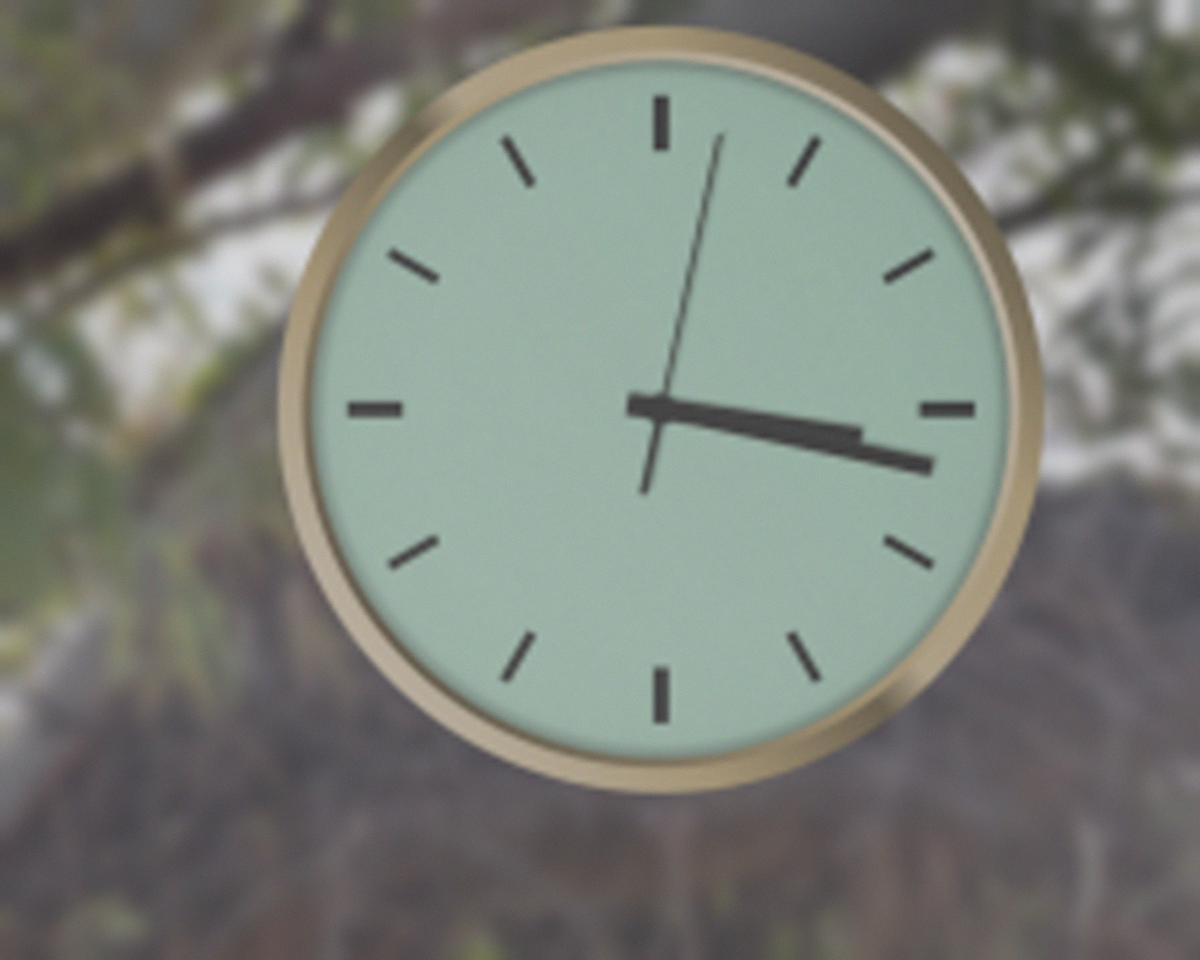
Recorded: 3,17,02
